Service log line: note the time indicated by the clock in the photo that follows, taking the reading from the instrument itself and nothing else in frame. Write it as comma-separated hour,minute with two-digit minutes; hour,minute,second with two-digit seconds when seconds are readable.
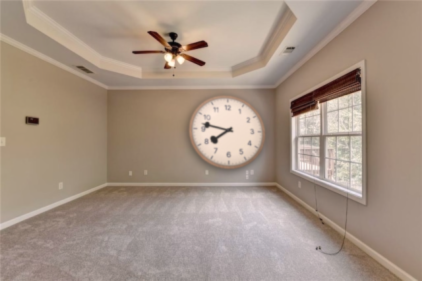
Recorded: 7,47
